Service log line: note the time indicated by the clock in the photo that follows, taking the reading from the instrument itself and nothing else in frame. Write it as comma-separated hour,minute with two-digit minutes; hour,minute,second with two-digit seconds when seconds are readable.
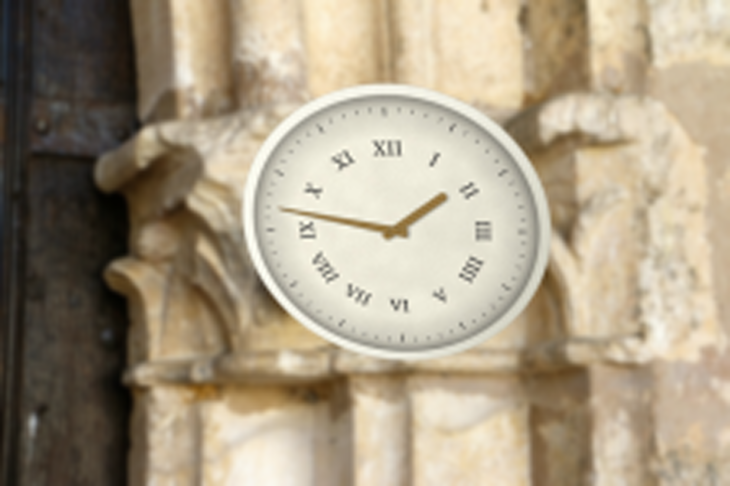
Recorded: 1,47
